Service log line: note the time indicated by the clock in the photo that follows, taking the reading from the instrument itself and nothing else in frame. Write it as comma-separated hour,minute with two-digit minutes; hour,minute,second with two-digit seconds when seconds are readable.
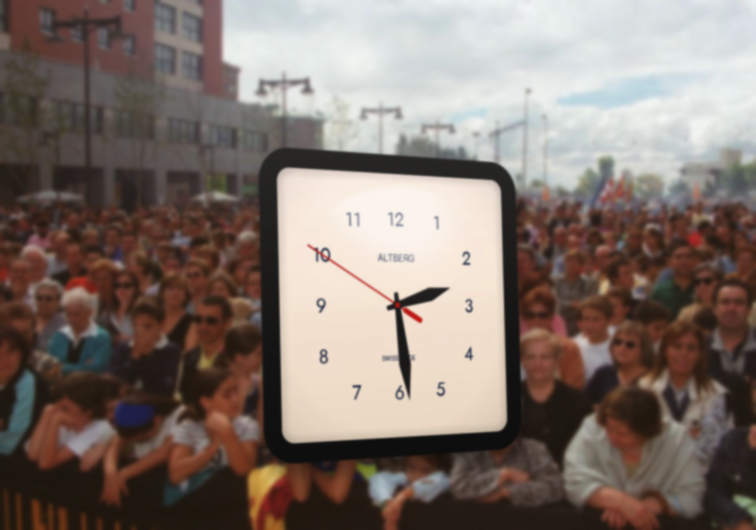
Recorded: 2,28,50
